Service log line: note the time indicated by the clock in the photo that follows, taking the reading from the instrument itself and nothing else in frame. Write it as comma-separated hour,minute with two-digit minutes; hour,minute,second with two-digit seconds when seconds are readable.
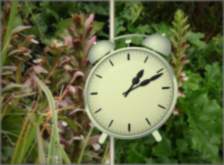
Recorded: 1,11
